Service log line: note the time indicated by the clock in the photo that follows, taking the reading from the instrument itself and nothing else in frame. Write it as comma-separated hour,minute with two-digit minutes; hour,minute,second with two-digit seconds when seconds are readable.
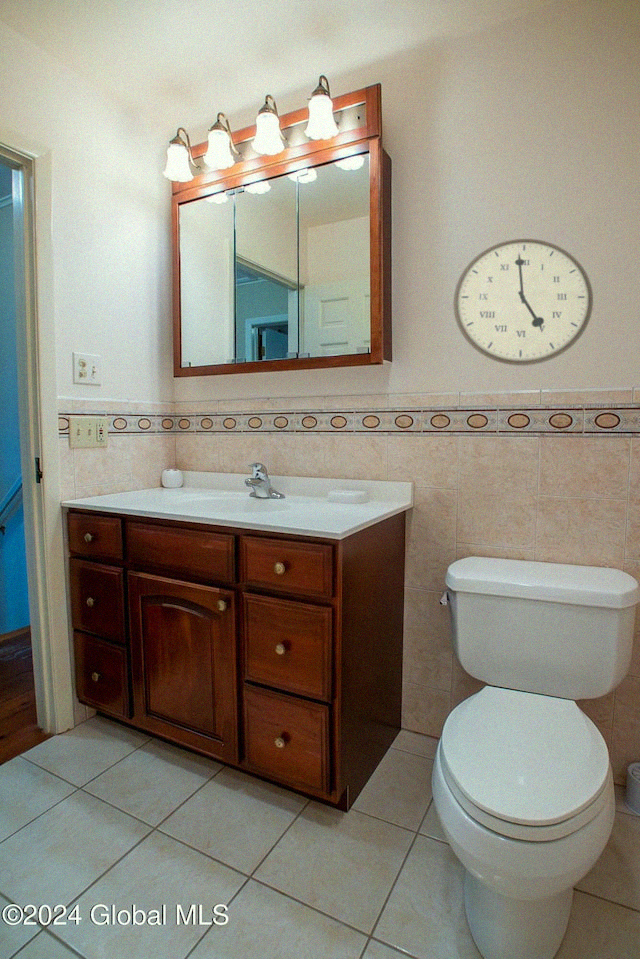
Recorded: 4,59
